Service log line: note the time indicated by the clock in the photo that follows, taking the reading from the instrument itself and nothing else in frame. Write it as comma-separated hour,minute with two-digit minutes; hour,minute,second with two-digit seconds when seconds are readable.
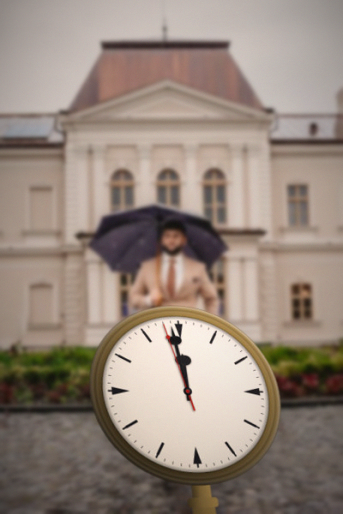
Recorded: 11,58,58
